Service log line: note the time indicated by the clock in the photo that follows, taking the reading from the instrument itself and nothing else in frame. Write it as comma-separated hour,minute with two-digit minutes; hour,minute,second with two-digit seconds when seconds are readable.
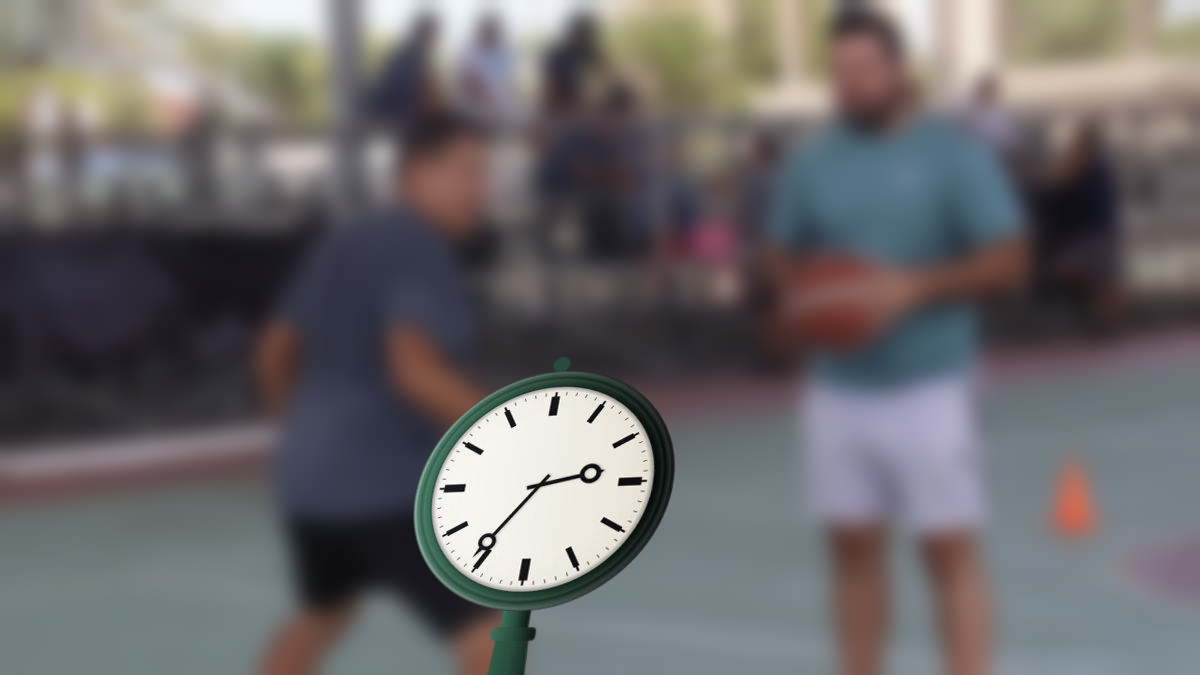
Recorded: 2,36
